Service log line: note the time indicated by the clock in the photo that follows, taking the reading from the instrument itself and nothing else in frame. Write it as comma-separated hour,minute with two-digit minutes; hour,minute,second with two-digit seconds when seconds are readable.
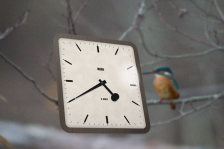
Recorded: 4,40
